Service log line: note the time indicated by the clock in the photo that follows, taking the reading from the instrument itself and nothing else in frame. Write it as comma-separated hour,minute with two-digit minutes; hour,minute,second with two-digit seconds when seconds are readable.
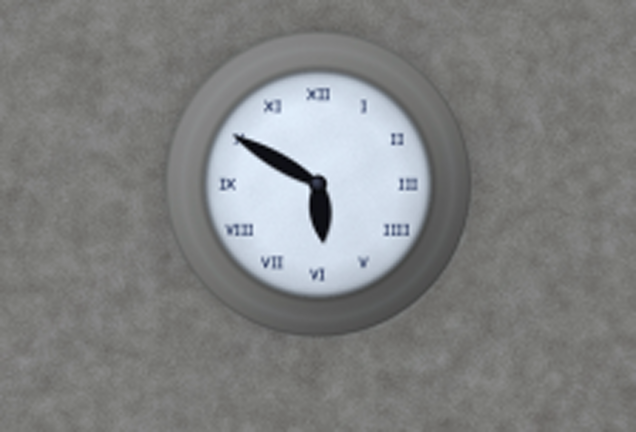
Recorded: 5,50
